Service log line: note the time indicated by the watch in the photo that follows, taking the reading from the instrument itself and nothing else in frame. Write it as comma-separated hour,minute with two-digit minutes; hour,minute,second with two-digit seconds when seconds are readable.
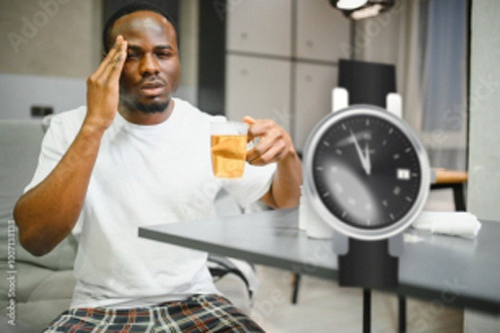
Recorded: 11,56
